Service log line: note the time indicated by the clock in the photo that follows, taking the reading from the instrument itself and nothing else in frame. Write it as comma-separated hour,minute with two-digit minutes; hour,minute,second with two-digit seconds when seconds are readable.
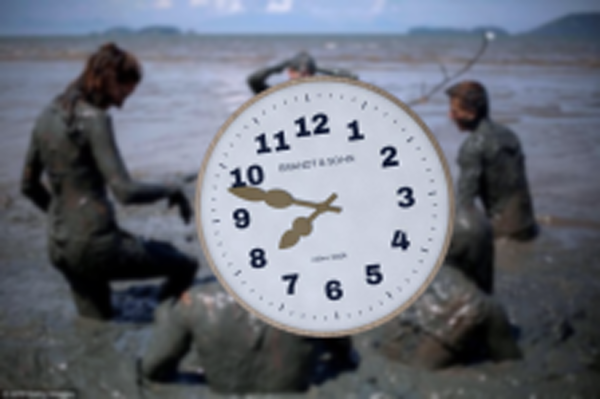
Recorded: 7,48
